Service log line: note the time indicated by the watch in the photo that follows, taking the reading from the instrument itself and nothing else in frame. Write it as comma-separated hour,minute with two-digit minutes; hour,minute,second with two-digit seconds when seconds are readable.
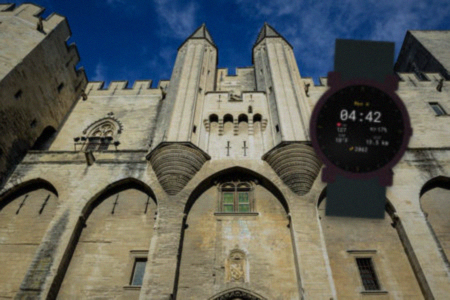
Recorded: 4,42
